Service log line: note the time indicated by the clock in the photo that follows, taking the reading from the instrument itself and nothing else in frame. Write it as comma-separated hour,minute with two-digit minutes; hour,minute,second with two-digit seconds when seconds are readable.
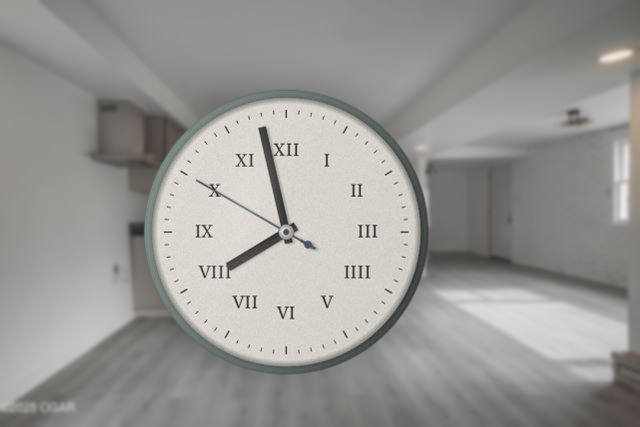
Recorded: 7,57,50
